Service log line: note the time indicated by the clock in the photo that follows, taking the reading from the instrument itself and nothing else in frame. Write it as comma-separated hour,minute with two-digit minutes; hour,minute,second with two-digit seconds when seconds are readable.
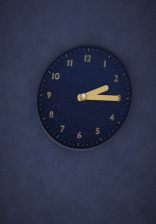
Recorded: 2,15
